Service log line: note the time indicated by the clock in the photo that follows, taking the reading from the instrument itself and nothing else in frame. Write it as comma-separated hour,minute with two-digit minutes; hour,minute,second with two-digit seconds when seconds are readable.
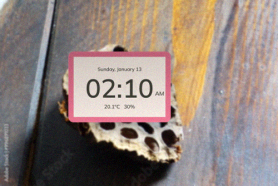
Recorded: 2,10
